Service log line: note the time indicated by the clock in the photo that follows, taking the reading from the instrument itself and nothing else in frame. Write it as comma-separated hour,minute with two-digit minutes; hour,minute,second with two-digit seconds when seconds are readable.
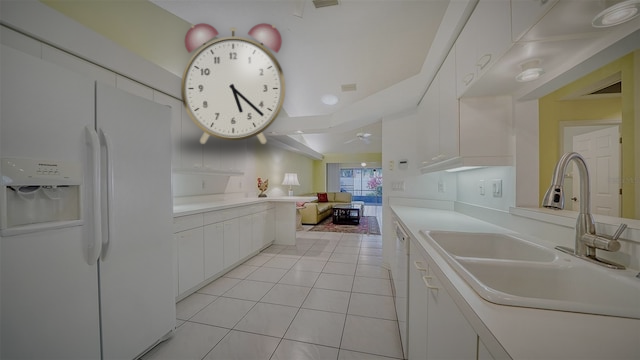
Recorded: 5,22
